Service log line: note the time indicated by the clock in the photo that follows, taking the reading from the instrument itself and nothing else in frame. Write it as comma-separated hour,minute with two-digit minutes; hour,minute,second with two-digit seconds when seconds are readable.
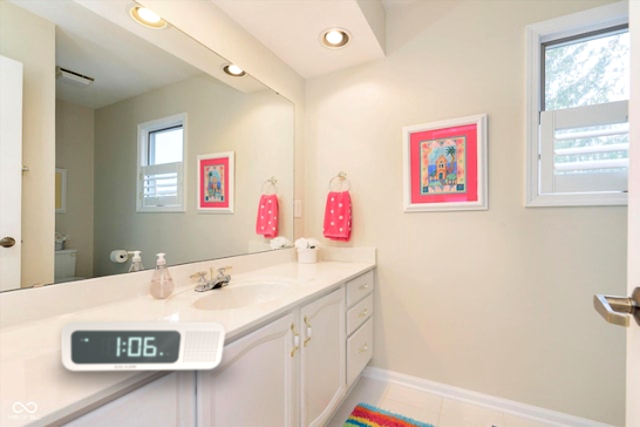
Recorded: 1,06
